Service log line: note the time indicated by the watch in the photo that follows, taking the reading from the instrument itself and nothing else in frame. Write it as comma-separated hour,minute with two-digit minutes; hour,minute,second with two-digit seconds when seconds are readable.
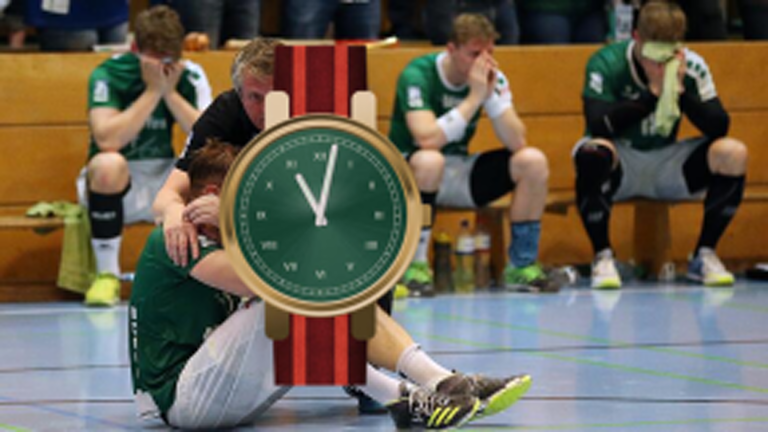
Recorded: 11,02
